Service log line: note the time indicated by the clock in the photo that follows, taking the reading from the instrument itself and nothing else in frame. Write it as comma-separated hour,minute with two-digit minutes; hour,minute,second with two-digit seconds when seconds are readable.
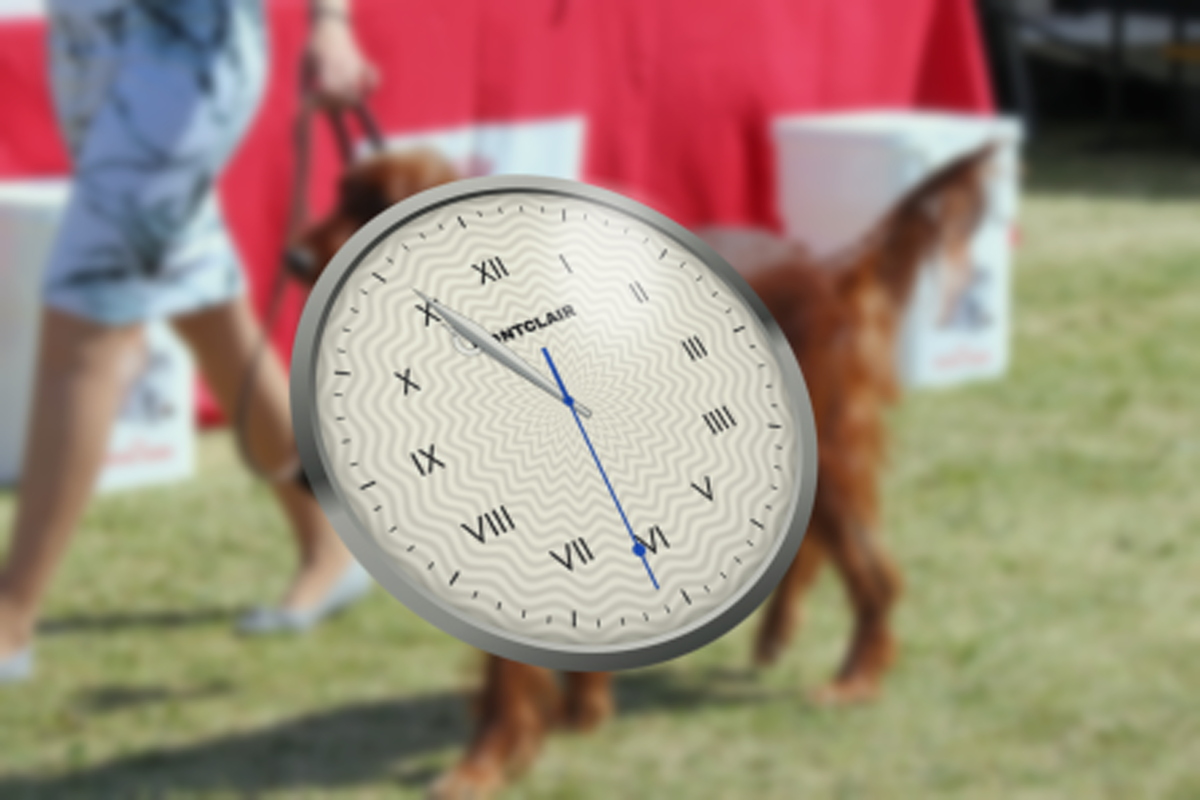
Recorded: 10,55,31
